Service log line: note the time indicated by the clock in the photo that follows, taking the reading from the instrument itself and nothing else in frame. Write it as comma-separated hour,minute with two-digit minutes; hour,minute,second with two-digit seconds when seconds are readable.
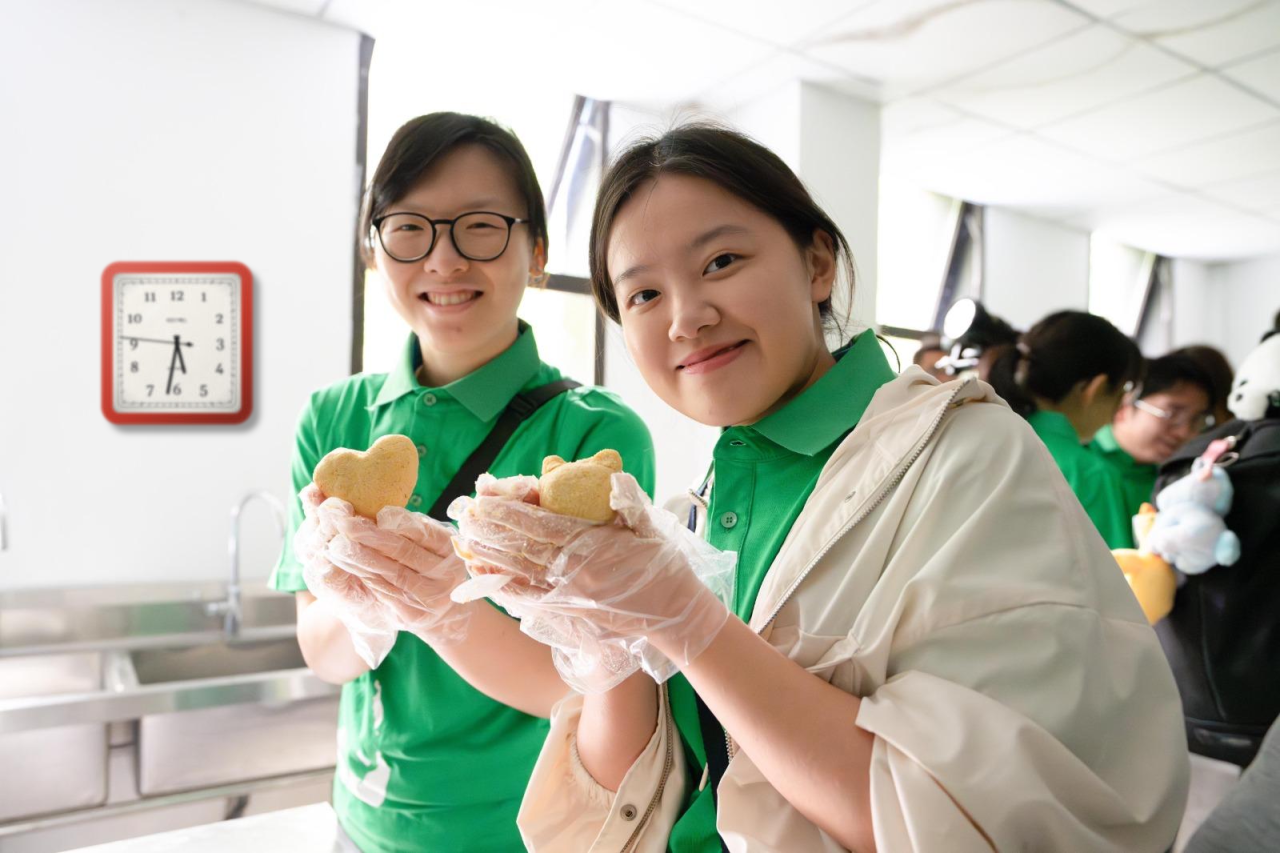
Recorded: 5,31,46
